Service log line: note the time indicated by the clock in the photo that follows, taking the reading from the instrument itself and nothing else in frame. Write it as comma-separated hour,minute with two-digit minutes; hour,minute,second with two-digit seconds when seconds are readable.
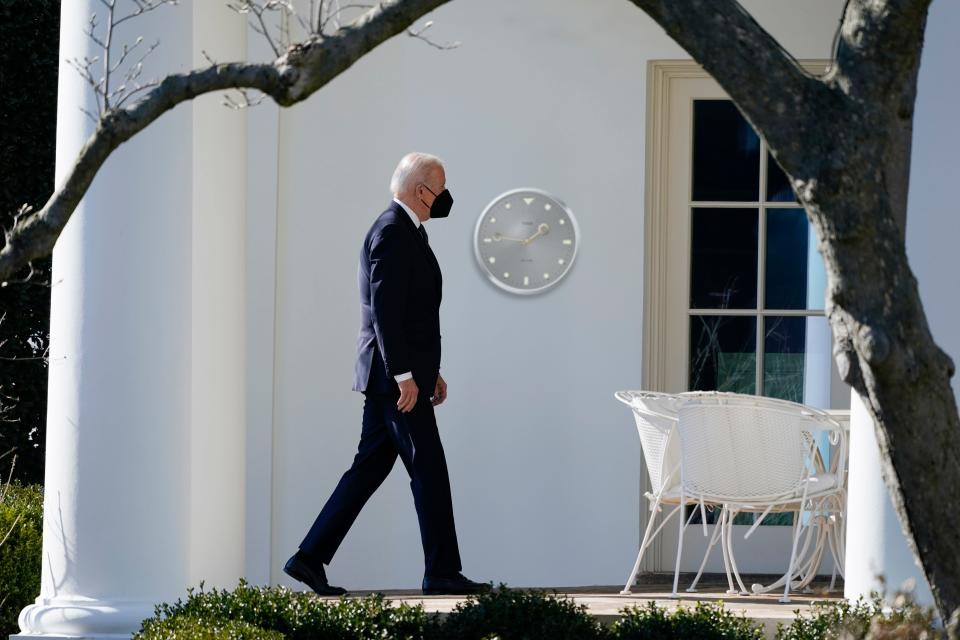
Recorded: 1,46
